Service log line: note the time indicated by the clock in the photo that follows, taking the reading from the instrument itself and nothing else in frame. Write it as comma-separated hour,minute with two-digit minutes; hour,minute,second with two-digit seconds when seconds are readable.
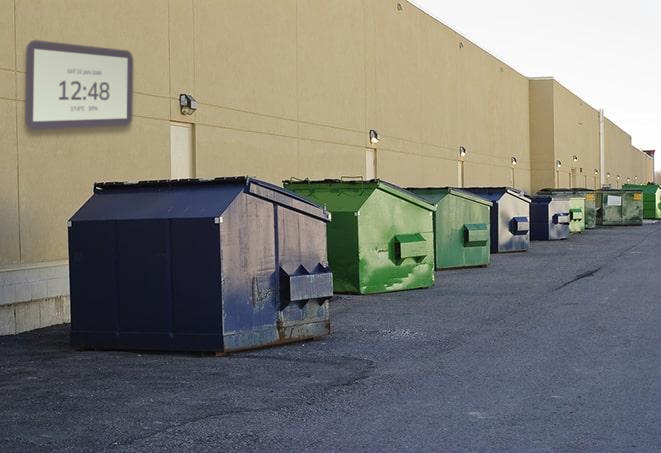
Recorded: 12,48
